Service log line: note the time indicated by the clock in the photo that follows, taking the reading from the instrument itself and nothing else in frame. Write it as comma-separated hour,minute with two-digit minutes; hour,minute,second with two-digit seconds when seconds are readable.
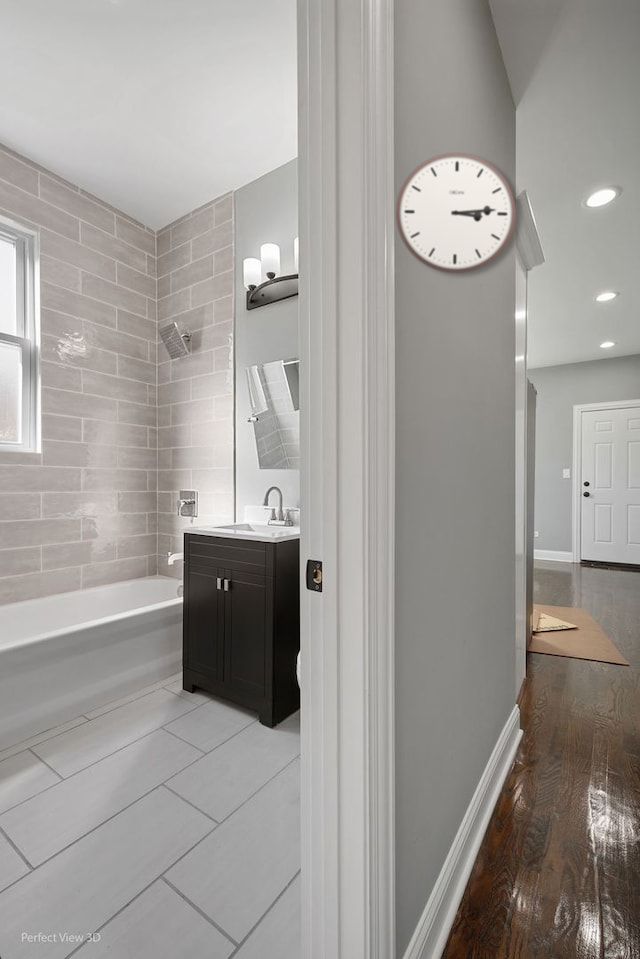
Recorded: 3,14
